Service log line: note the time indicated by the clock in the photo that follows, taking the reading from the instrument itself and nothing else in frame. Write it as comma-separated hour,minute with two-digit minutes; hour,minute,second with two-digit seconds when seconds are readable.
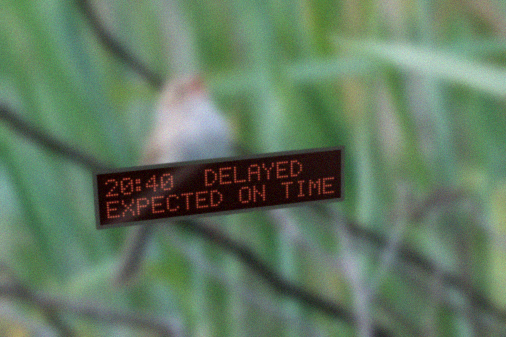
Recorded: 20,40
